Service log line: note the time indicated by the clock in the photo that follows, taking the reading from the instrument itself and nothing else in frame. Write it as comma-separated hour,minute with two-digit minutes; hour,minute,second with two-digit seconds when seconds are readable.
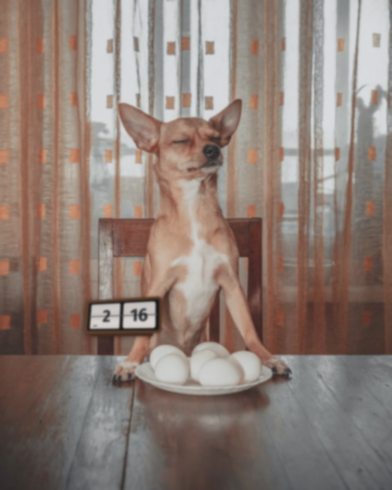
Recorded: 2,16
